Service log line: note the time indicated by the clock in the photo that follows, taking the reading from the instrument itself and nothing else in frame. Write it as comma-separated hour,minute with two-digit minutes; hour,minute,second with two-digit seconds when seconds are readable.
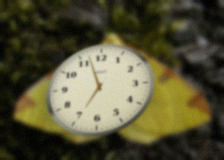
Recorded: 6,57
